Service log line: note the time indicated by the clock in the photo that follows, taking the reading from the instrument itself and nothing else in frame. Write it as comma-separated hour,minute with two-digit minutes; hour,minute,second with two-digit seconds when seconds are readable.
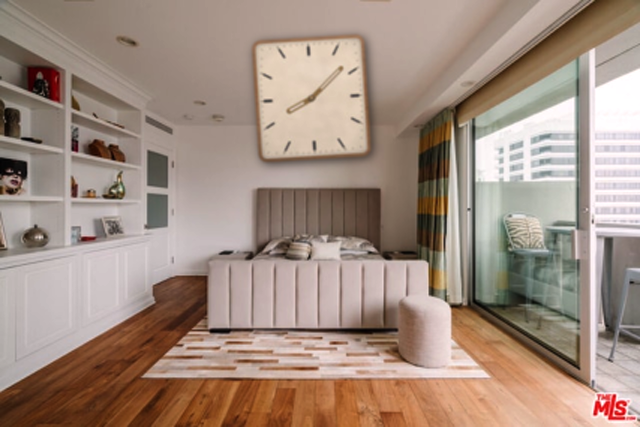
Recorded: 8,08
